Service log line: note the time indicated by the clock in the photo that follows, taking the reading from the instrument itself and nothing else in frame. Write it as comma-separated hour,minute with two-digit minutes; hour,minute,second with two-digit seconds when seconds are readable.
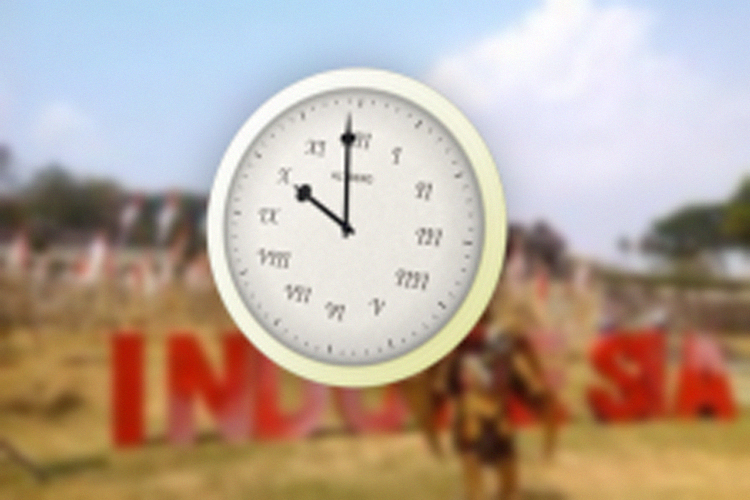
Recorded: 9,59
